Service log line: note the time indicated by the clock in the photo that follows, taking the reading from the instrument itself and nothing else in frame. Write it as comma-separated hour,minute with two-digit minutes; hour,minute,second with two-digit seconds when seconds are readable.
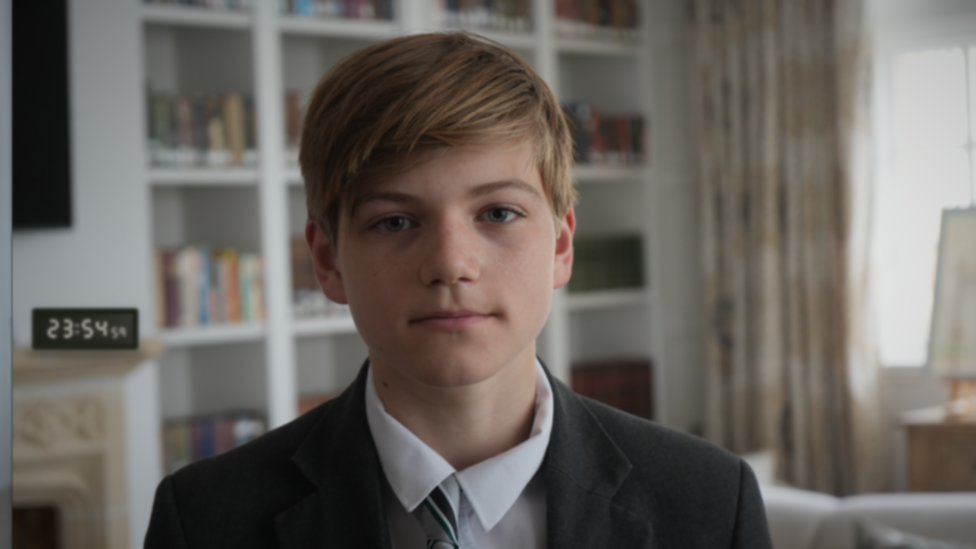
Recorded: 23,54
